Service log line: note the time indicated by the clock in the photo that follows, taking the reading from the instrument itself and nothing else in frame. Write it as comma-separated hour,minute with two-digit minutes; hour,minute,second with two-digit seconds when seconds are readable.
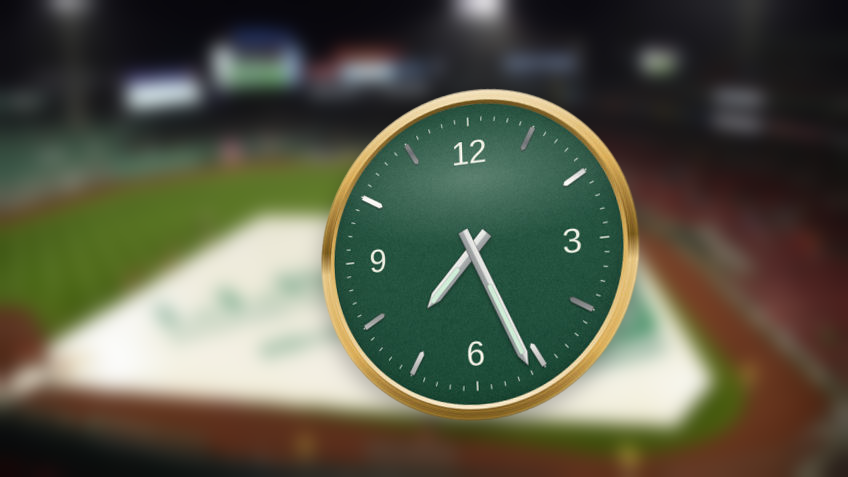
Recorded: 7,26
